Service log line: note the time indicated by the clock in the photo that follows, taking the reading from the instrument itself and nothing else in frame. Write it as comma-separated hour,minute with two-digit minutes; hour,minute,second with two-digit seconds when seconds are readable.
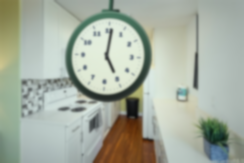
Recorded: 5,01
